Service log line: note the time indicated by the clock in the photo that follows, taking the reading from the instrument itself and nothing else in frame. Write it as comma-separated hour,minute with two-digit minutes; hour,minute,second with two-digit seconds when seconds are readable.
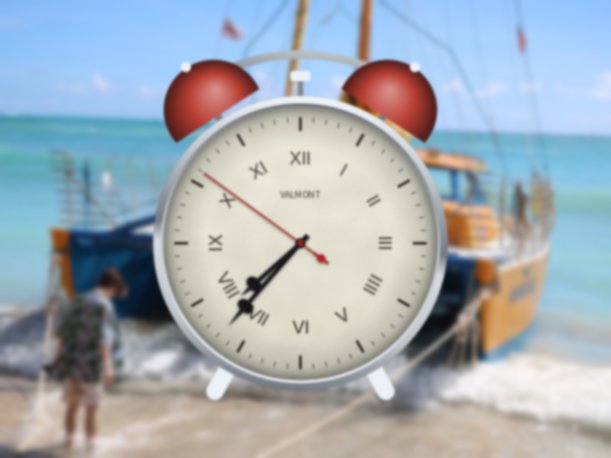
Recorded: 7,36,51
